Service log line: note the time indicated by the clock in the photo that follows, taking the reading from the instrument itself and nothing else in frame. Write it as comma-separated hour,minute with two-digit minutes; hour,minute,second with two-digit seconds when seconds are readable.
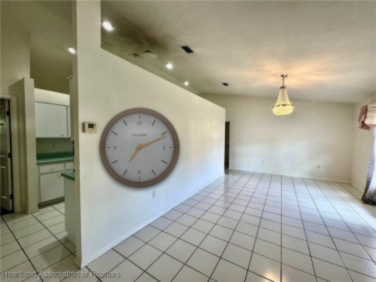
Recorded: 7,11
